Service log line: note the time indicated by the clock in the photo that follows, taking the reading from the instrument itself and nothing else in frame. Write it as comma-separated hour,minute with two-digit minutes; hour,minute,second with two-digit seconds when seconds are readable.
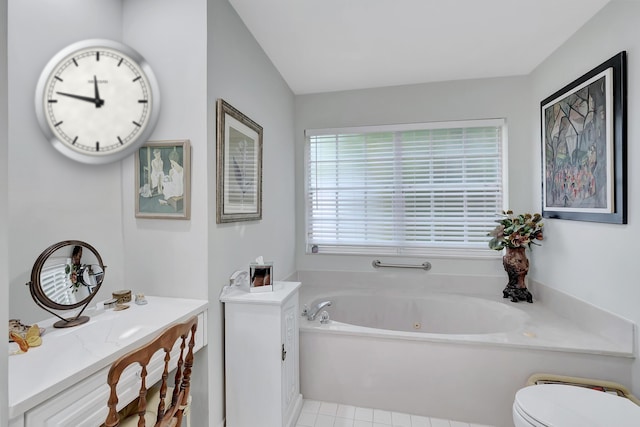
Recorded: 11,47
